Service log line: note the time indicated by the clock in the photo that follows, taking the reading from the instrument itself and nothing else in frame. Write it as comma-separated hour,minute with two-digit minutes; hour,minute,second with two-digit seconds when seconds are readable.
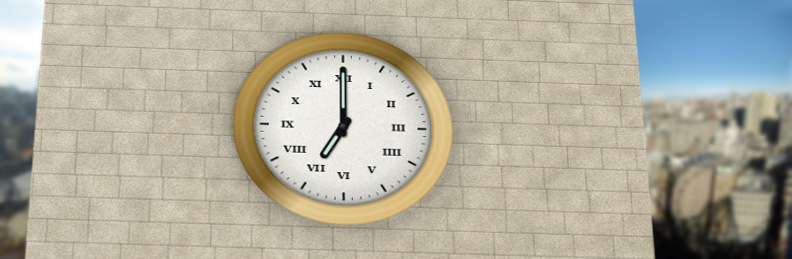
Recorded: 7,00
